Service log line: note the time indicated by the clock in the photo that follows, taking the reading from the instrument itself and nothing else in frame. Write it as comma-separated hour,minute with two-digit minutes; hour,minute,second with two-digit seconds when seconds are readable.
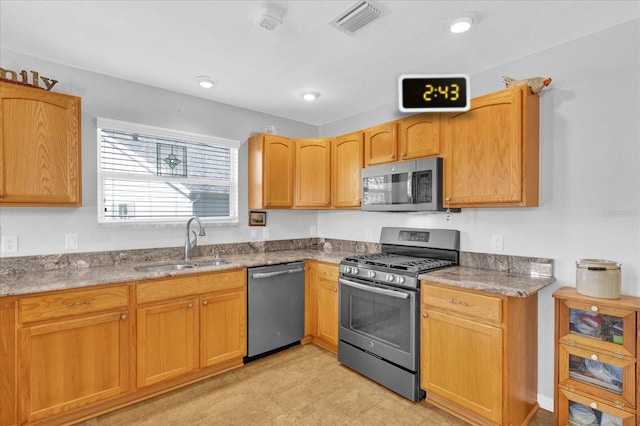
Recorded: 2,43
